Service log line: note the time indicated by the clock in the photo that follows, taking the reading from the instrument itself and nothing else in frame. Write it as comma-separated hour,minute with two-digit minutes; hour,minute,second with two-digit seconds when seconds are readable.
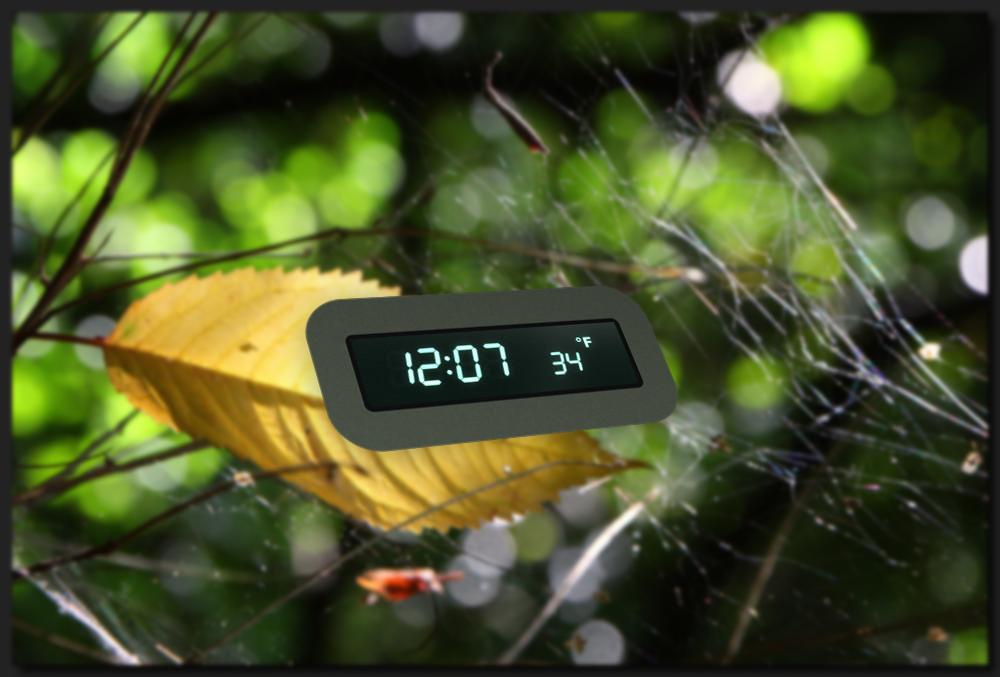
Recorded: 12,07
